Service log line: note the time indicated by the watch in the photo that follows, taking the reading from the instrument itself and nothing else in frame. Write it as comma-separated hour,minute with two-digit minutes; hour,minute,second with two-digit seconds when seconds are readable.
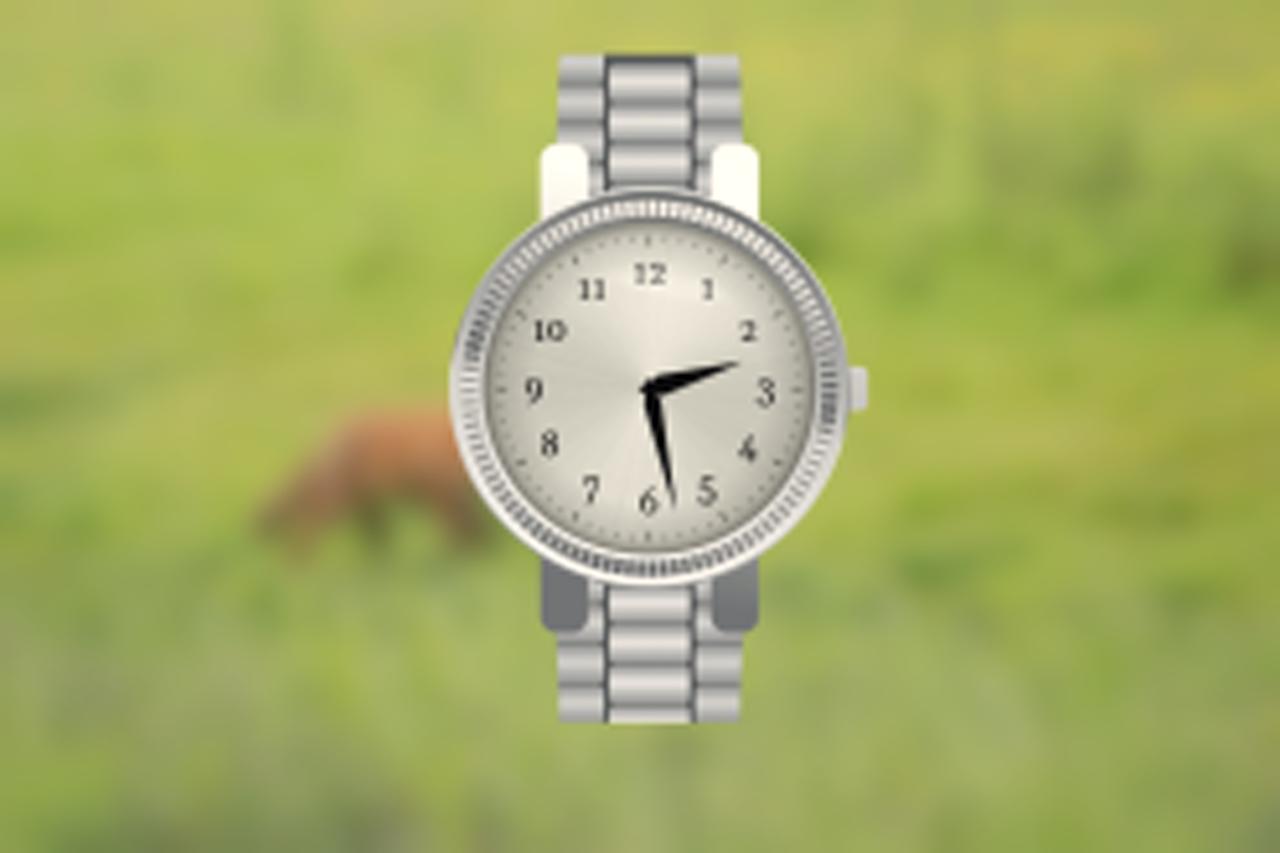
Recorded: 2,28
